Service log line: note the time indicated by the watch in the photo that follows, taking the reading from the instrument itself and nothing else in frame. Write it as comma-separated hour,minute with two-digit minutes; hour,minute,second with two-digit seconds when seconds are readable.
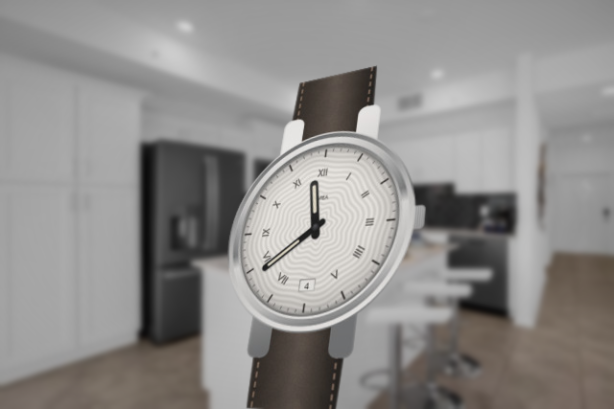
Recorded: 11,39
